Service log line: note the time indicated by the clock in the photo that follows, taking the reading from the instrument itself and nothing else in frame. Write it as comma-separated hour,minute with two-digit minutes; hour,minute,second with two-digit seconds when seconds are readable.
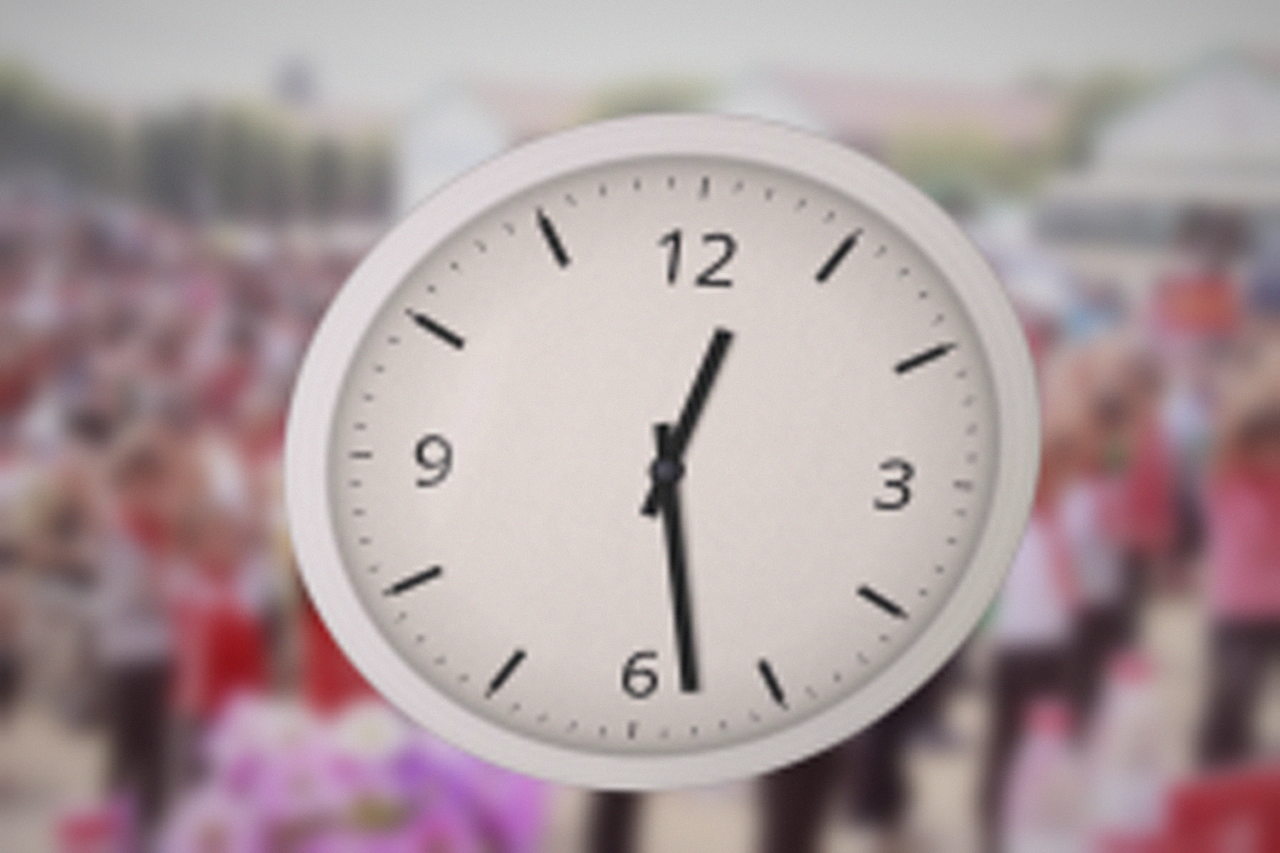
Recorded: 12,28
